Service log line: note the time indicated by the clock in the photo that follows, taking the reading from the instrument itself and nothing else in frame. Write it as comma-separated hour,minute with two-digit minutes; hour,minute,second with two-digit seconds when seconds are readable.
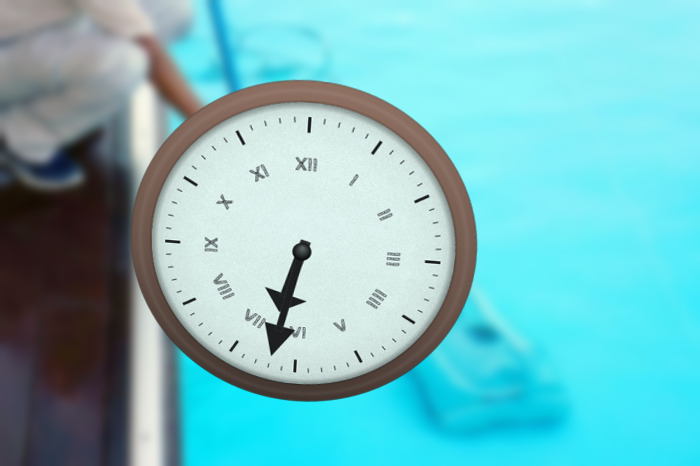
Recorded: 6,32
